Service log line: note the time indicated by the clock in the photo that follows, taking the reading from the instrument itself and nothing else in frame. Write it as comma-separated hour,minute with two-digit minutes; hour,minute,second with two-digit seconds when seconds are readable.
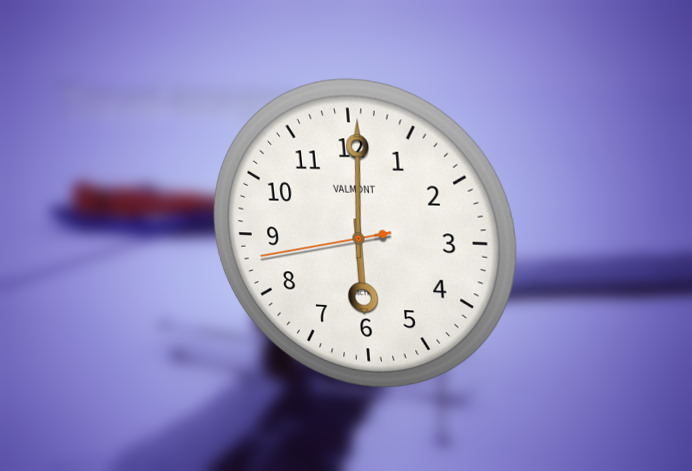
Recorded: 6,00,43
